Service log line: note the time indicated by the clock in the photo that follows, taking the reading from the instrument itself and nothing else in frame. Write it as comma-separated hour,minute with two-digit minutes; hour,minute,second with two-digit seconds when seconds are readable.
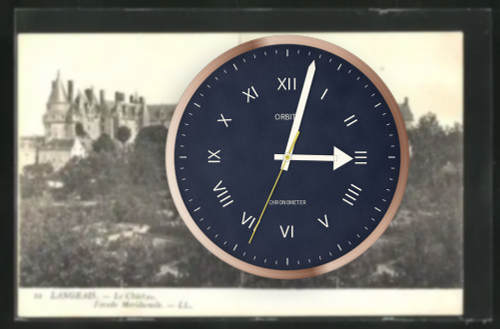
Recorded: 3,02,34
